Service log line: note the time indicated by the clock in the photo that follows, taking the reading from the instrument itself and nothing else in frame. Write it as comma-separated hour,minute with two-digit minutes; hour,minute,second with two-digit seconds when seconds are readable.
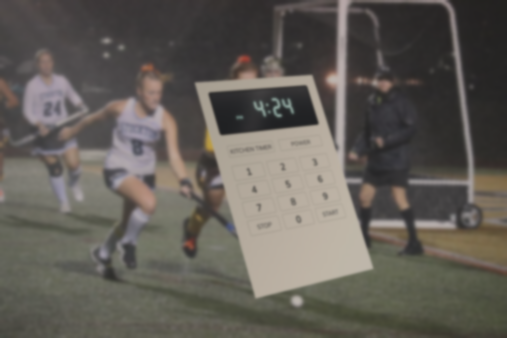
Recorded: 4,24
